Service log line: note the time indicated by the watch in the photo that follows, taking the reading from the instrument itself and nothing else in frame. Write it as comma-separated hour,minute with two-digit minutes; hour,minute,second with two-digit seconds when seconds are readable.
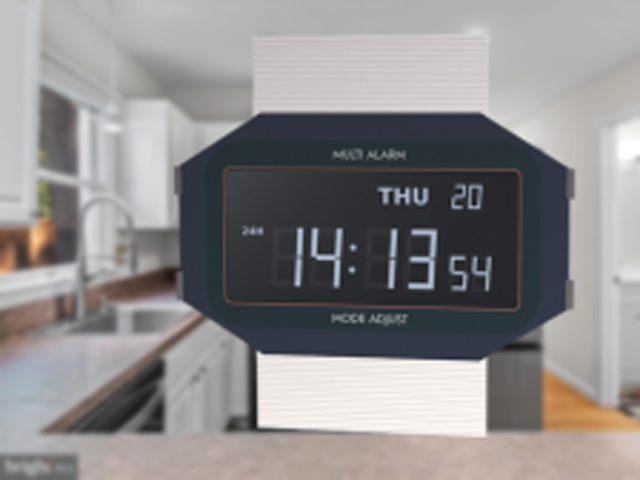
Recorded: 14,13,54
